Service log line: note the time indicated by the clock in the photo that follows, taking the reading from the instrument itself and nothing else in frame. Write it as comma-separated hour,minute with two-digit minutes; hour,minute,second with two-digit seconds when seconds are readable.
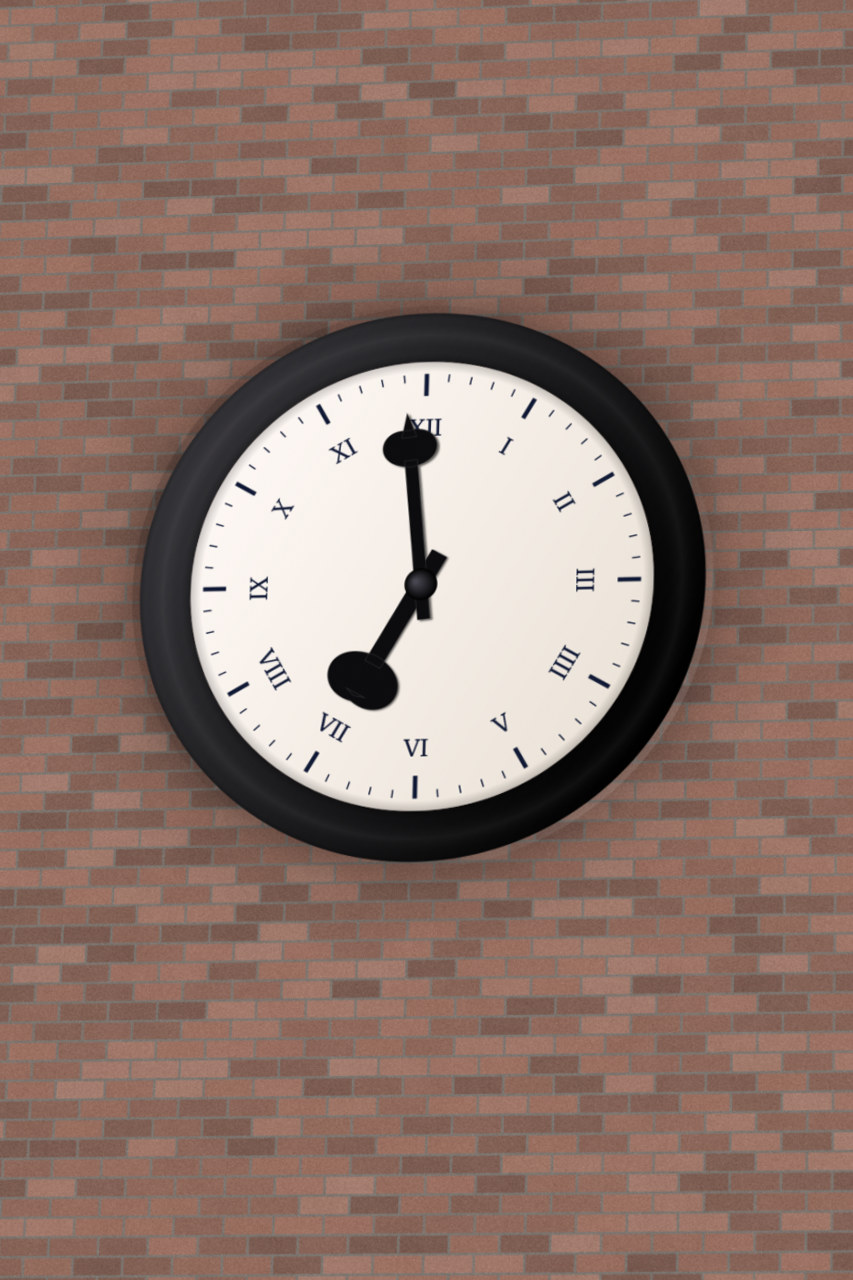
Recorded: 6,59
